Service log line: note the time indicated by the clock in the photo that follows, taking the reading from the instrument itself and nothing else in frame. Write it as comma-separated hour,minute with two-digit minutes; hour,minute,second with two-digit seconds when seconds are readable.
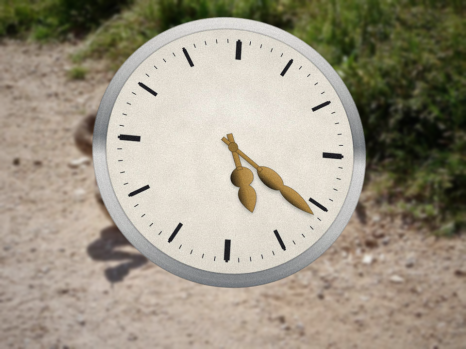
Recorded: 5,21
